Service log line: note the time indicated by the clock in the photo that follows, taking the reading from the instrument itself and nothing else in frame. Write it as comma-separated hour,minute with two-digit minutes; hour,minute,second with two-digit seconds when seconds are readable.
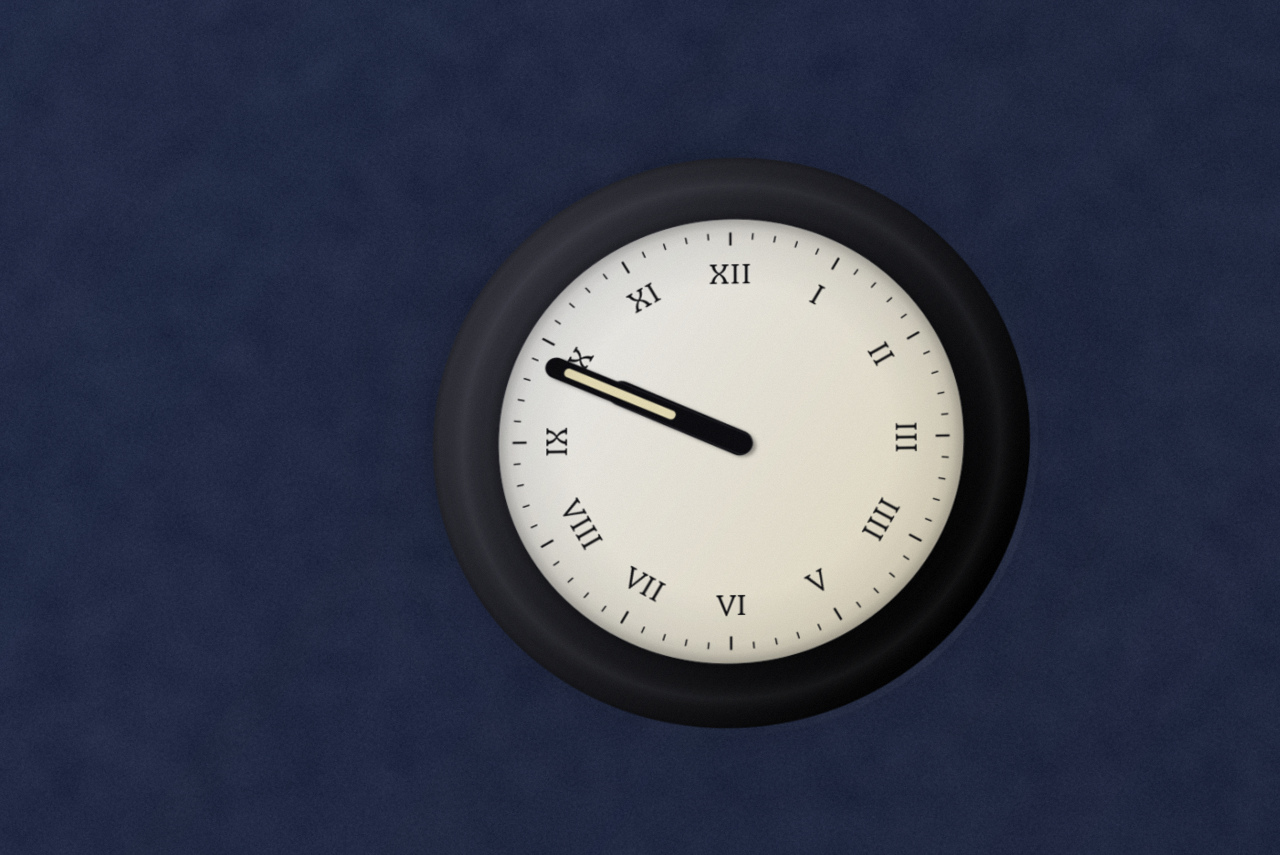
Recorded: 9,49
